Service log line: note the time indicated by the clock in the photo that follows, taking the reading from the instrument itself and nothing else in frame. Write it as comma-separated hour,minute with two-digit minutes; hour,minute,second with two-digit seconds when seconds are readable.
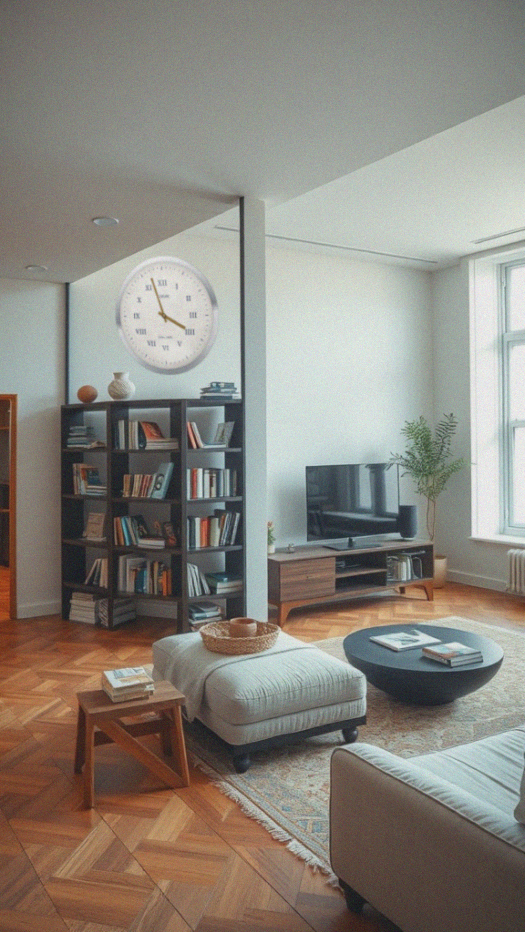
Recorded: 3,57
